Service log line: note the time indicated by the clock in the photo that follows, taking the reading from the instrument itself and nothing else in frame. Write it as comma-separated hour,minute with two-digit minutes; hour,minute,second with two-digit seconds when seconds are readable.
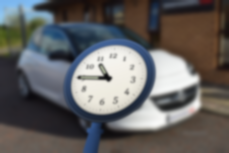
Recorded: 10,45
